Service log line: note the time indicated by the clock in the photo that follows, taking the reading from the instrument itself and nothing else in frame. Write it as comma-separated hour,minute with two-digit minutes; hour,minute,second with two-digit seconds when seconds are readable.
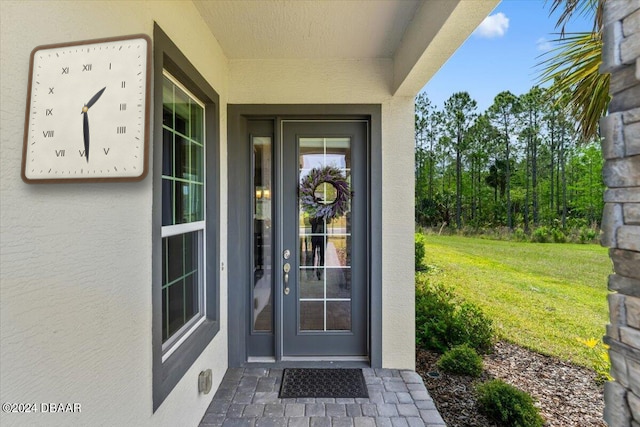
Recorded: 1,29
